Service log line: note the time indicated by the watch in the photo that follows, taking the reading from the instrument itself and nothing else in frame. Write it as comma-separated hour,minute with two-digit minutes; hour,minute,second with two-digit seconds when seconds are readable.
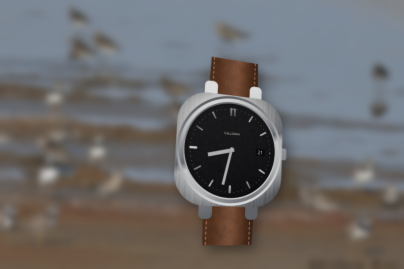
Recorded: 8,32
